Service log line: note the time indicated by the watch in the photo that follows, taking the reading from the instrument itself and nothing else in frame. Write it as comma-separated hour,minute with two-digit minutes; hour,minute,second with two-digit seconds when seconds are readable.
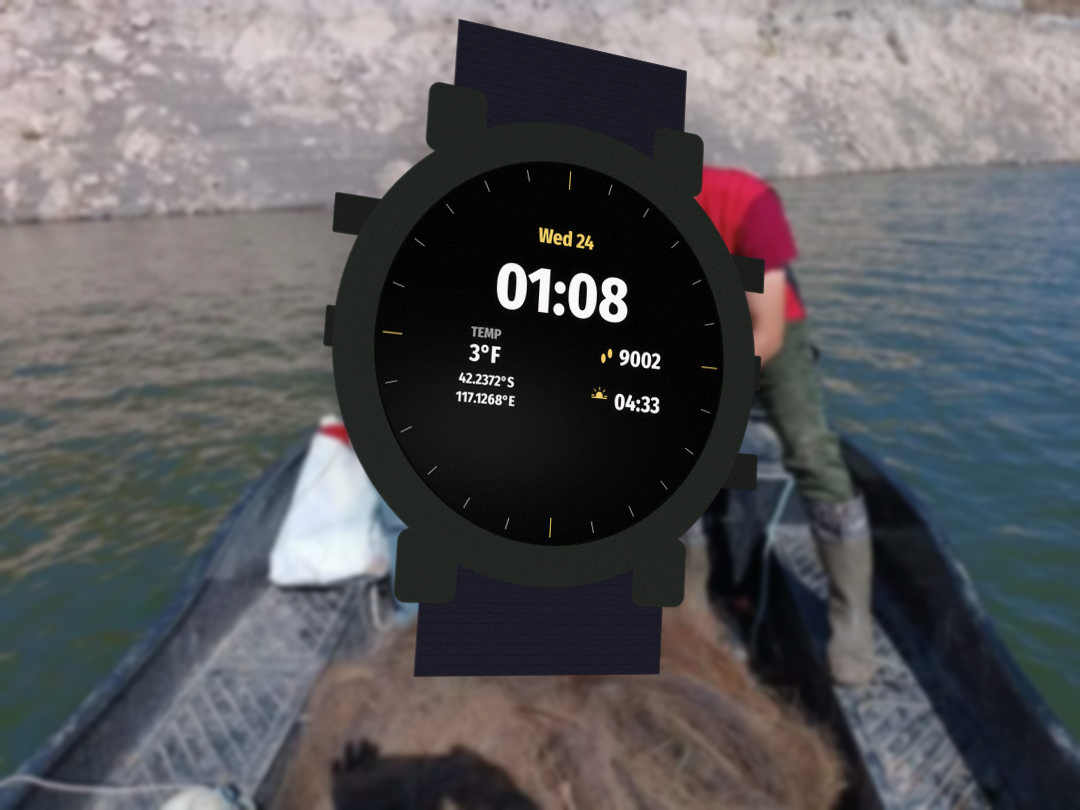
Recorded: 1,08
